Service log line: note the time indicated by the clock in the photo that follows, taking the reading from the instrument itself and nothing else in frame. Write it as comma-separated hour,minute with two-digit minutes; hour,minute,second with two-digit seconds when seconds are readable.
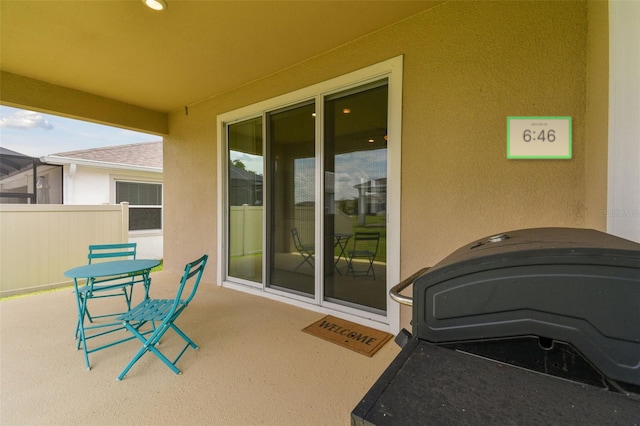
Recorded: 6,46
